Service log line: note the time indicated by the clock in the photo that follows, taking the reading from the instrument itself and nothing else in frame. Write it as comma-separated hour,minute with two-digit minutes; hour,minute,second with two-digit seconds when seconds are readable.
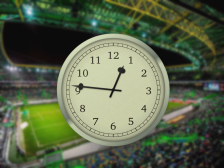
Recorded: 12,46
